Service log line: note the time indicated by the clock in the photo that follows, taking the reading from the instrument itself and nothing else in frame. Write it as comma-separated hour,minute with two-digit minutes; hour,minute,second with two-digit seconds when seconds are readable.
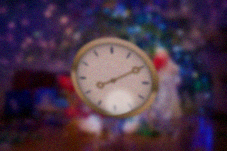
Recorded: 8,10
